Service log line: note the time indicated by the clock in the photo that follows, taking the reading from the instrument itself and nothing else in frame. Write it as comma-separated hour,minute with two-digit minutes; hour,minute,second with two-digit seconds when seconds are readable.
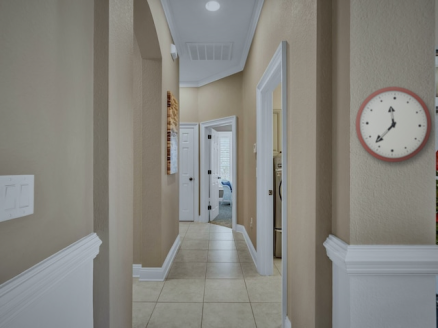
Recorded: 11,37
